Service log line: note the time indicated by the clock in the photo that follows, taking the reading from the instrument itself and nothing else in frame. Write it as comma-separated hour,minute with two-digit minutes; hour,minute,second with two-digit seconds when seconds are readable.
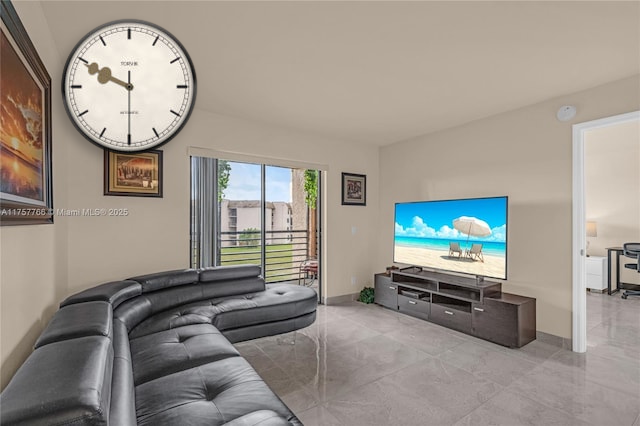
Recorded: 9,49,30
